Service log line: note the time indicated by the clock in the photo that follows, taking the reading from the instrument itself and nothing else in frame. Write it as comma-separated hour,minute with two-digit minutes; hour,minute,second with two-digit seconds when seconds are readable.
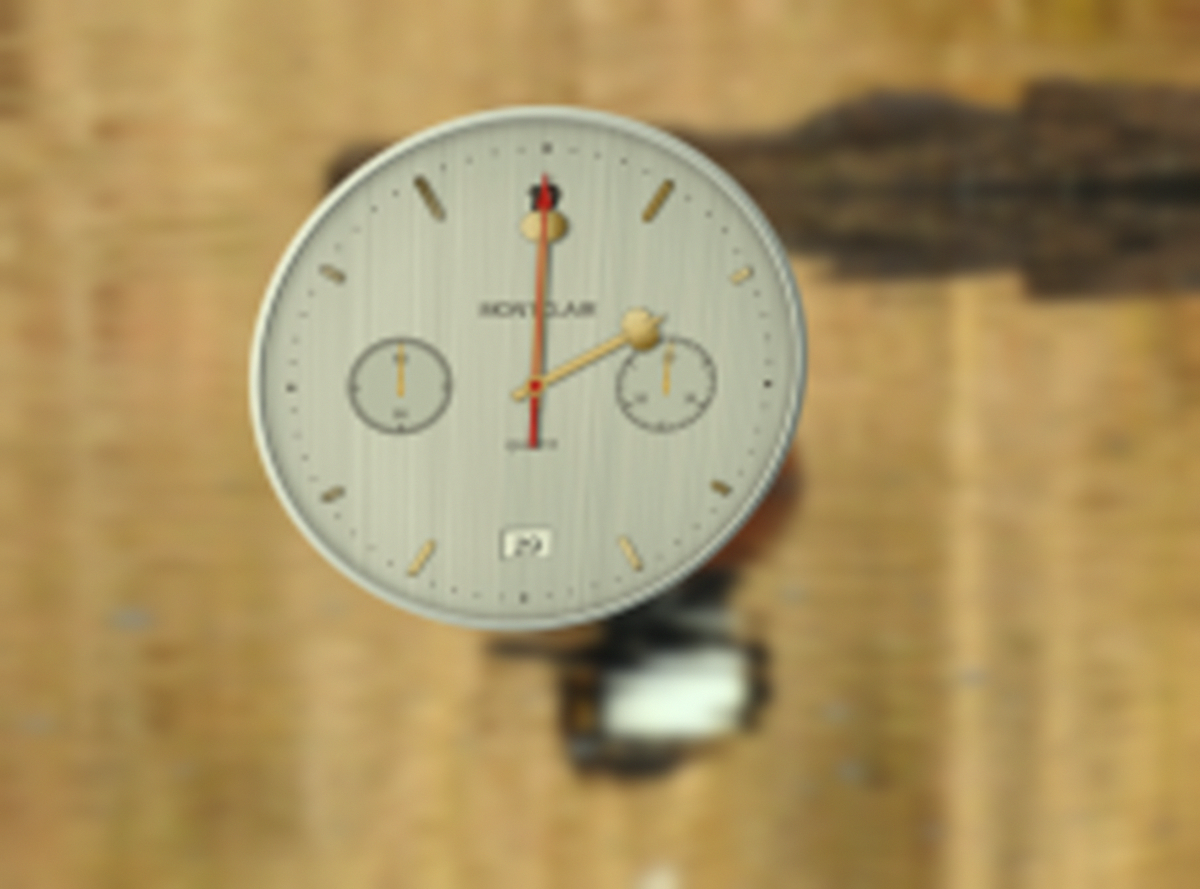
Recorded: 2,00
